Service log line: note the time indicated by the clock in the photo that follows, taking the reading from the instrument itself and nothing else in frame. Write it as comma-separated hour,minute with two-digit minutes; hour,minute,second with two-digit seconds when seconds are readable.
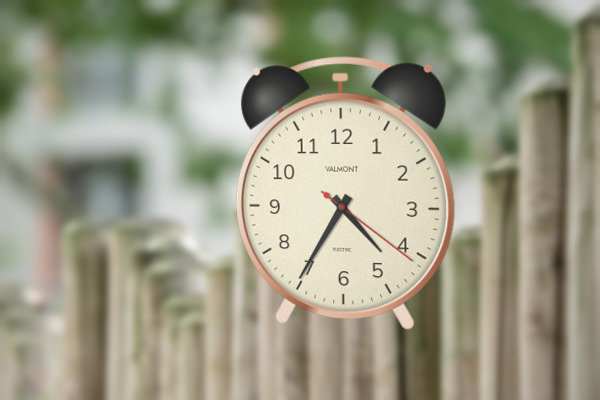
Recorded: 4,35,21
